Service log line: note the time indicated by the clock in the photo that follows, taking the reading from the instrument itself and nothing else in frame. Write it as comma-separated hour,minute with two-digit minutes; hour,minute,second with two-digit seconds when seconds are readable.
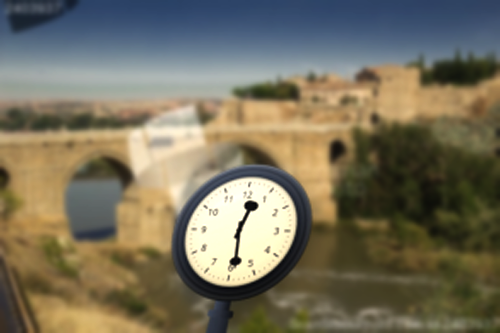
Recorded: 12,29
